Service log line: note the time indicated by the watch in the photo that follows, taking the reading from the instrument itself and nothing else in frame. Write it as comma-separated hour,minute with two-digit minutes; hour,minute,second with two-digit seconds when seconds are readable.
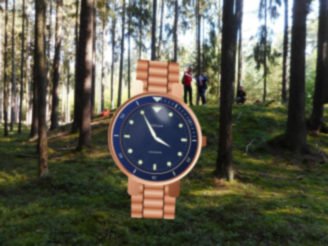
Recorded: 3,55
